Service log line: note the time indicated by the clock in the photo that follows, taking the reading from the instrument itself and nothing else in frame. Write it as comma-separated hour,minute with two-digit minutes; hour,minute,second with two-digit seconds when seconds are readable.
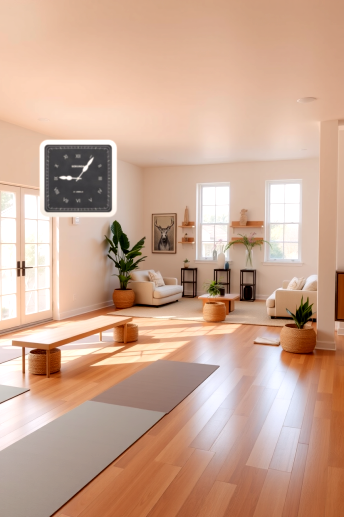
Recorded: 9,06
